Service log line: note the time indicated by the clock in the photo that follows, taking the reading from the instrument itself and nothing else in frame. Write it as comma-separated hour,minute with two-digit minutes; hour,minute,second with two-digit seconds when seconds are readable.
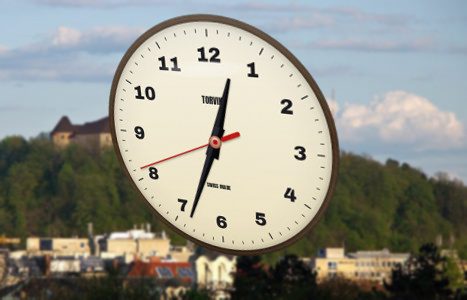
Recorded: 12,33,41
